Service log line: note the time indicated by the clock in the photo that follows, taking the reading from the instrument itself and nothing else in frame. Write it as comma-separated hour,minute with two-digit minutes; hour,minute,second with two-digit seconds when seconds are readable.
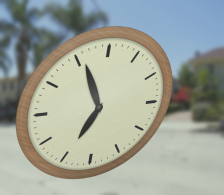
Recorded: 6,56
